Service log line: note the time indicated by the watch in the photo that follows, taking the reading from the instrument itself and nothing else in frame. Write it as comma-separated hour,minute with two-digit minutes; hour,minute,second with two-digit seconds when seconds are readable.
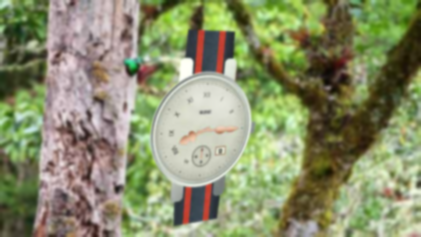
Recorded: 8,15
